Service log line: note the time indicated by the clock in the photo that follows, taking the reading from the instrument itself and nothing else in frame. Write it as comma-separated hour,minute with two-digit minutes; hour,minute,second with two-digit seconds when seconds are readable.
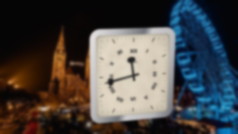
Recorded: 11,43
